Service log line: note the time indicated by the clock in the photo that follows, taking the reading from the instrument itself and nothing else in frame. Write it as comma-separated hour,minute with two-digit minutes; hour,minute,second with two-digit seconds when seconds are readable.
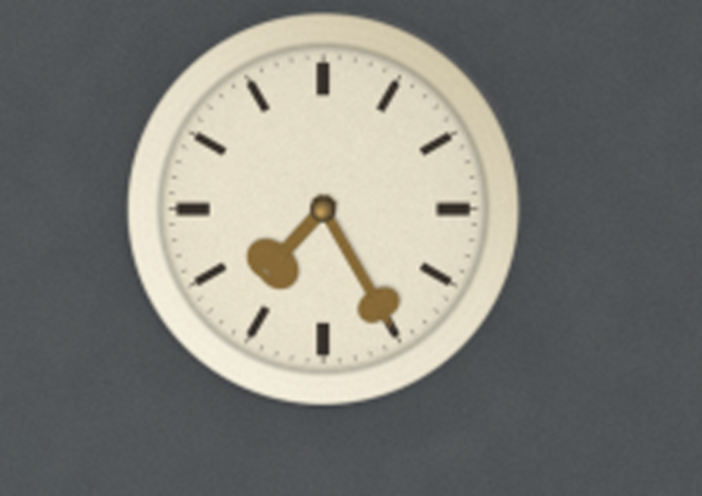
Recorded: 7,25
